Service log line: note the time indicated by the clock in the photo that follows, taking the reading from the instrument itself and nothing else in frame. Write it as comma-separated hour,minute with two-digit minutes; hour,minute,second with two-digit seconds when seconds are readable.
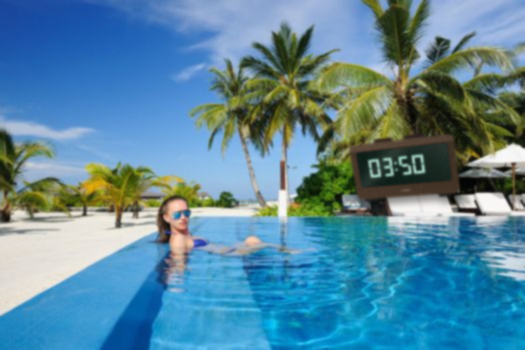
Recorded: 3,50
